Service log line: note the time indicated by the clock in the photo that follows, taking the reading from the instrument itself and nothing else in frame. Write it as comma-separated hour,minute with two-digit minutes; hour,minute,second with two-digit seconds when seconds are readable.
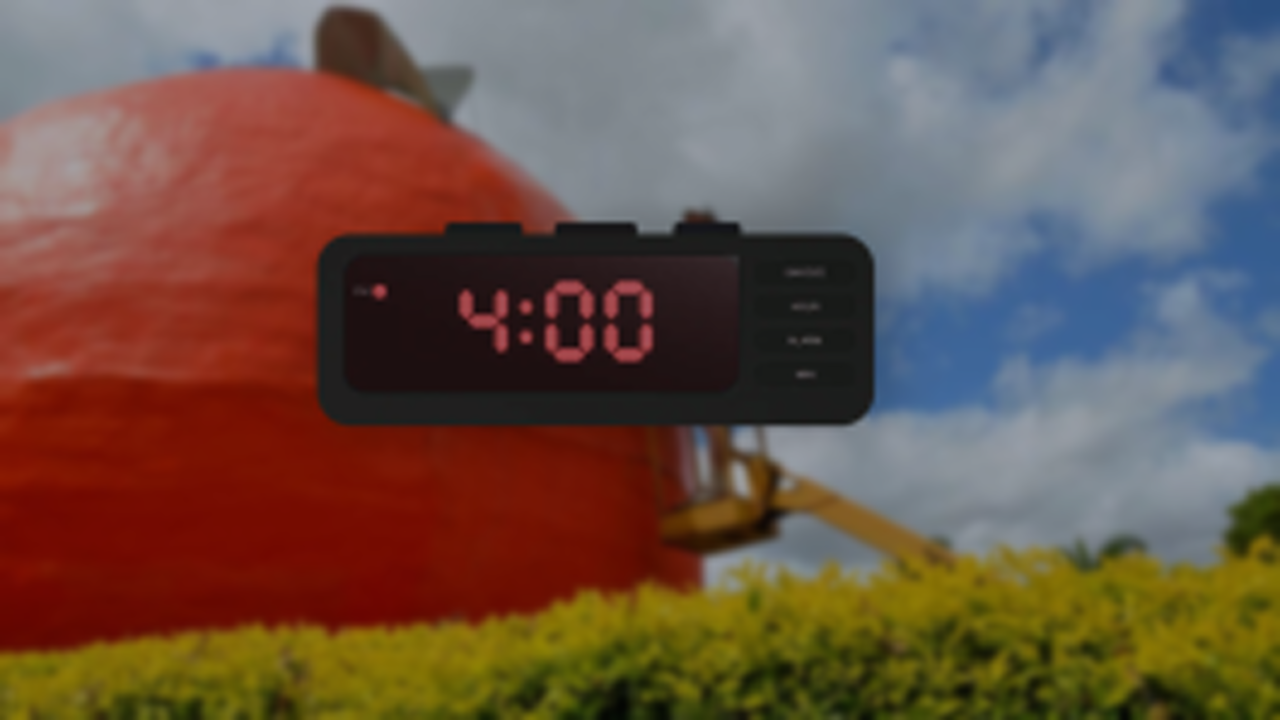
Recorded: 4,00
